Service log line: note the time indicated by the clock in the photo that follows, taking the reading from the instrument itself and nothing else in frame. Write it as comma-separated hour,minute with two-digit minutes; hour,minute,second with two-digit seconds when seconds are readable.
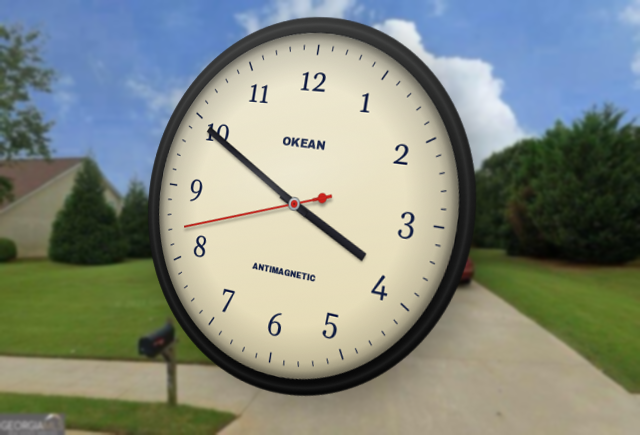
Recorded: 3,49,42
